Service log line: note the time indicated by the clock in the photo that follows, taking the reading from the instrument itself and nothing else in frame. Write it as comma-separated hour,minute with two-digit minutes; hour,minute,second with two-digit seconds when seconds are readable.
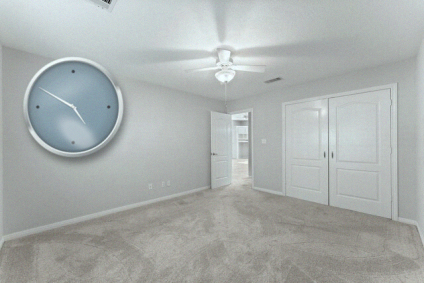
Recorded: 4,50
